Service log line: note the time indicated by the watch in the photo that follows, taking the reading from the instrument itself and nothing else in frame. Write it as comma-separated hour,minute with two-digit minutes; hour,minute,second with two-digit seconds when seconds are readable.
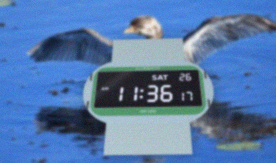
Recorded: 11,36
